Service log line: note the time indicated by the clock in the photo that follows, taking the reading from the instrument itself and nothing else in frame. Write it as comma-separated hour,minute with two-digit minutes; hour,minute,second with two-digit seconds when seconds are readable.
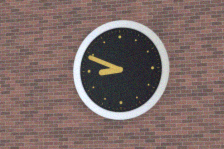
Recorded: 8,49
